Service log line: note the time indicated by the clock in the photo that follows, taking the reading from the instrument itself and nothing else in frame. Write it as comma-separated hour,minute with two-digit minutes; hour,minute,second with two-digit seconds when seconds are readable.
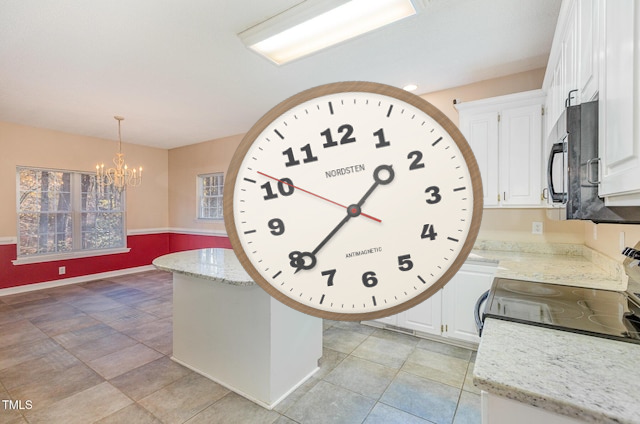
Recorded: 1,38,51
